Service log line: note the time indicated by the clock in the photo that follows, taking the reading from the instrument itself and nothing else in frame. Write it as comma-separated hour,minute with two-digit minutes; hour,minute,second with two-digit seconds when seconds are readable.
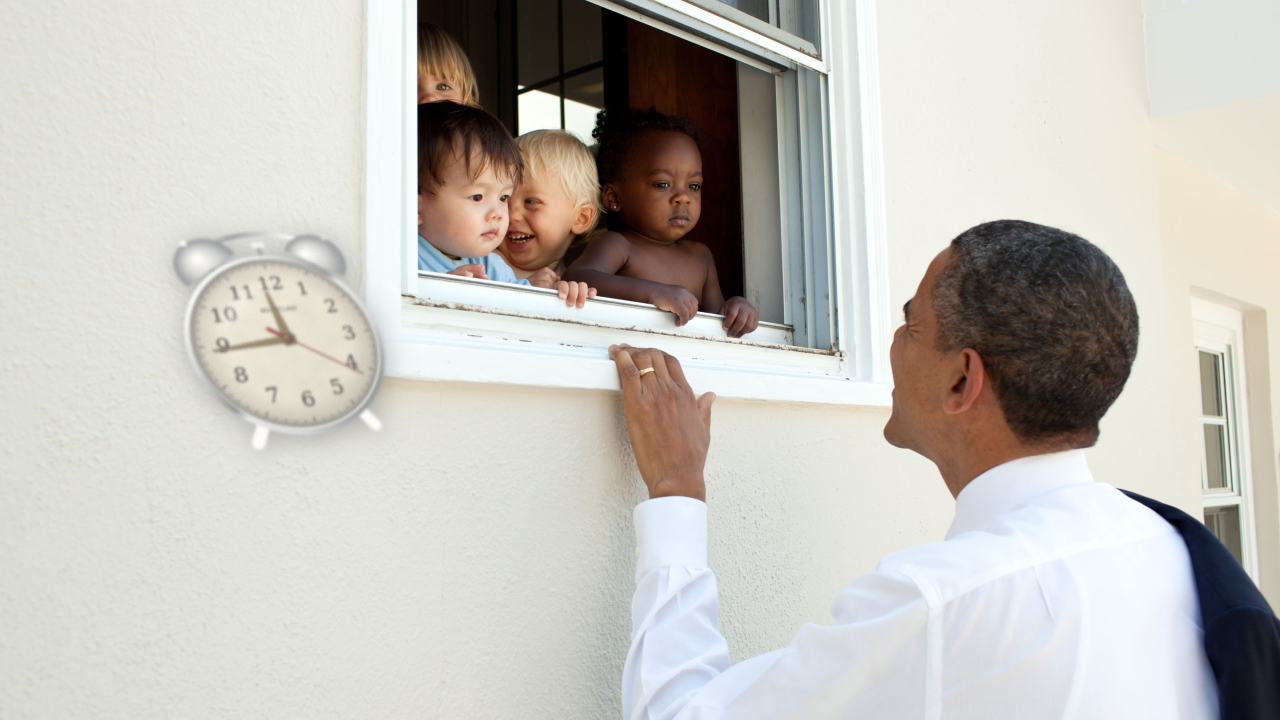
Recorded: 11,44,21
